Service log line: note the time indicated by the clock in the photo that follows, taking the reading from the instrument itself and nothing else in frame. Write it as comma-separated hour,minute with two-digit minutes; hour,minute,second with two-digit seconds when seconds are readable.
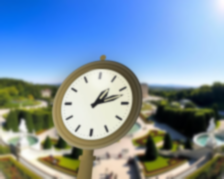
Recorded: 1,12
